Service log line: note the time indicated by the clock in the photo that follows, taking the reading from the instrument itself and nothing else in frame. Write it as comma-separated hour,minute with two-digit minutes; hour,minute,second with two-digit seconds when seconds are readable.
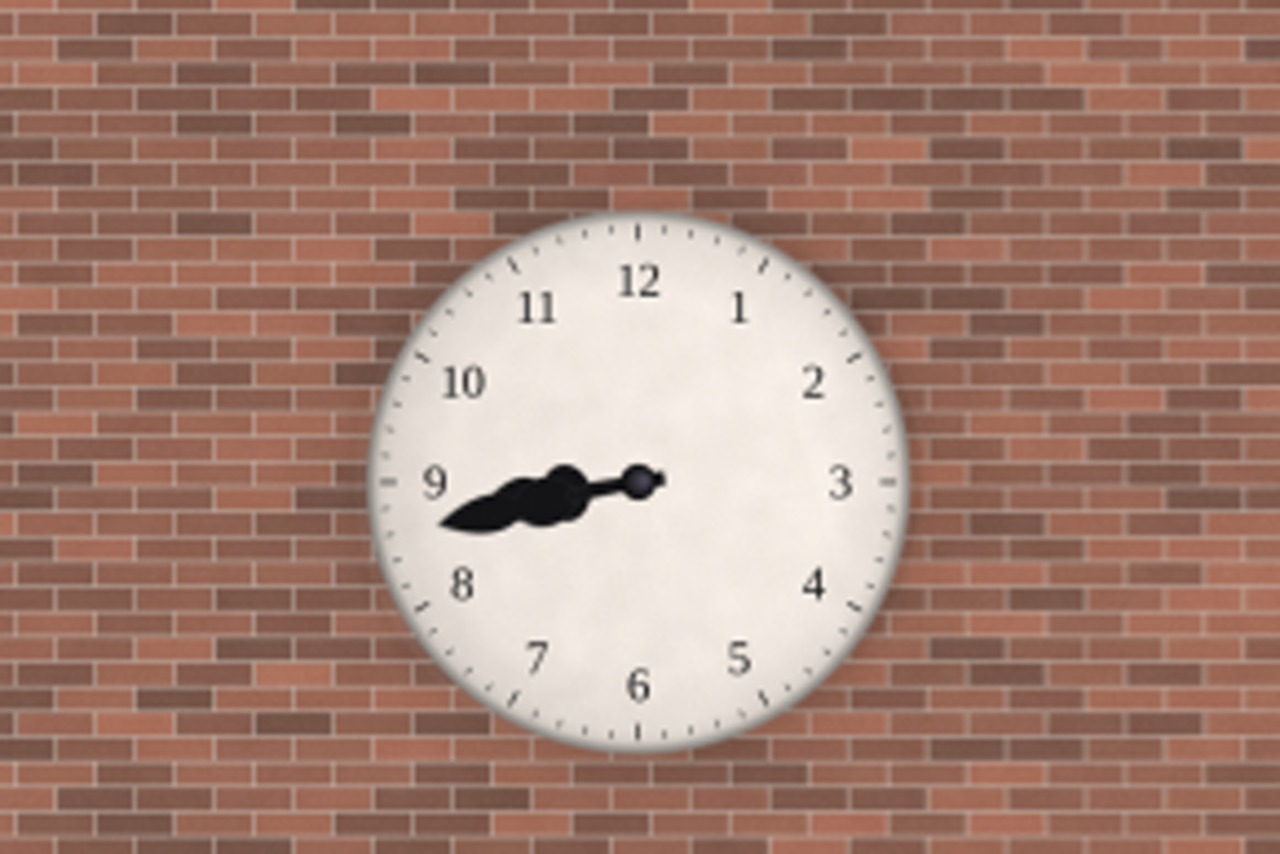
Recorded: 8,43
